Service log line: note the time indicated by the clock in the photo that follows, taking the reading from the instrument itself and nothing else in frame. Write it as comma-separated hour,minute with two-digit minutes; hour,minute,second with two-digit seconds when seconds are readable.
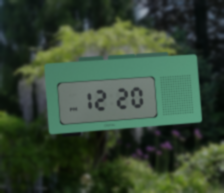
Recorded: 12,20
